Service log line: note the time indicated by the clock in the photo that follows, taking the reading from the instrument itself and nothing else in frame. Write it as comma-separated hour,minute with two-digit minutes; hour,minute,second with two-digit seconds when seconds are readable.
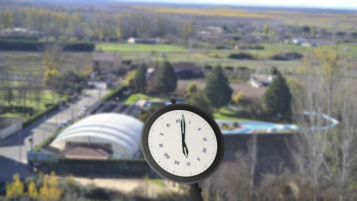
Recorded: 6,02
